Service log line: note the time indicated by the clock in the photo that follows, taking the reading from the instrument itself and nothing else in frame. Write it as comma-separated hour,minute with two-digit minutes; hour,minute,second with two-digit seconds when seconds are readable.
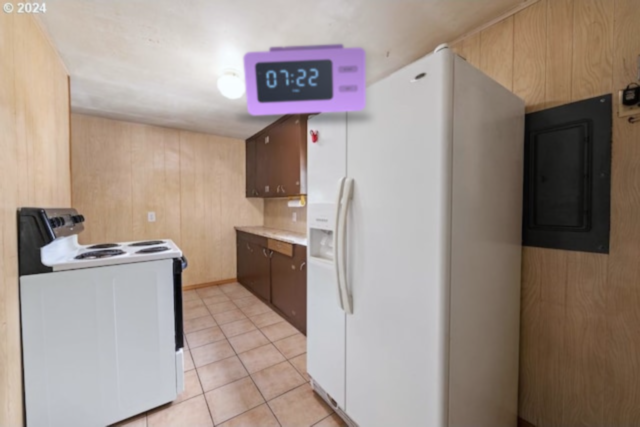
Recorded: 7,22
